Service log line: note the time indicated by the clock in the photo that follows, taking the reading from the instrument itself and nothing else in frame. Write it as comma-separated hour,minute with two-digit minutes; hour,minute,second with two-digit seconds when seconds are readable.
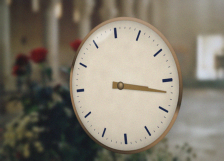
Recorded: 3,17
